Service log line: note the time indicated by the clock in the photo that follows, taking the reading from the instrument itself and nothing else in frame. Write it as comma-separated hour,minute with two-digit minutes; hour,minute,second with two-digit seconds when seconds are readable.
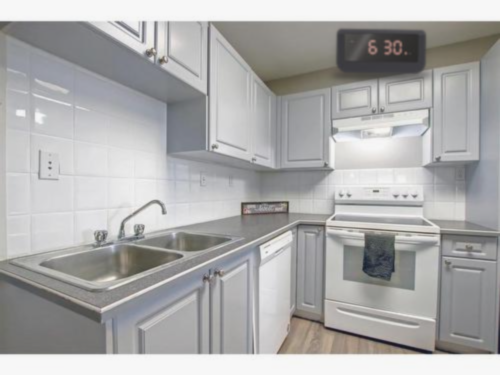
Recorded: 6,30
